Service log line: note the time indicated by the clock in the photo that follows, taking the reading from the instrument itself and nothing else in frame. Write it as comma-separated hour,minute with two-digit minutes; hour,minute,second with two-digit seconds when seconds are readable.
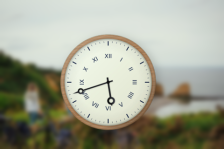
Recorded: 5,42
